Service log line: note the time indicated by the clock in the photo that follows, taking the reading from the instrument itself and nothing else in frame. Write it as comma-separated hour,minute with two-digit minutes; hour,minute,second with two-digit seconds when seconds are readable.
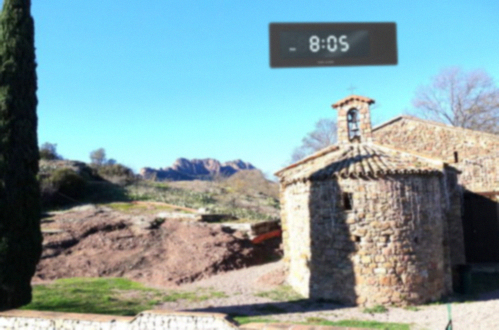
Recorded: 8,05
